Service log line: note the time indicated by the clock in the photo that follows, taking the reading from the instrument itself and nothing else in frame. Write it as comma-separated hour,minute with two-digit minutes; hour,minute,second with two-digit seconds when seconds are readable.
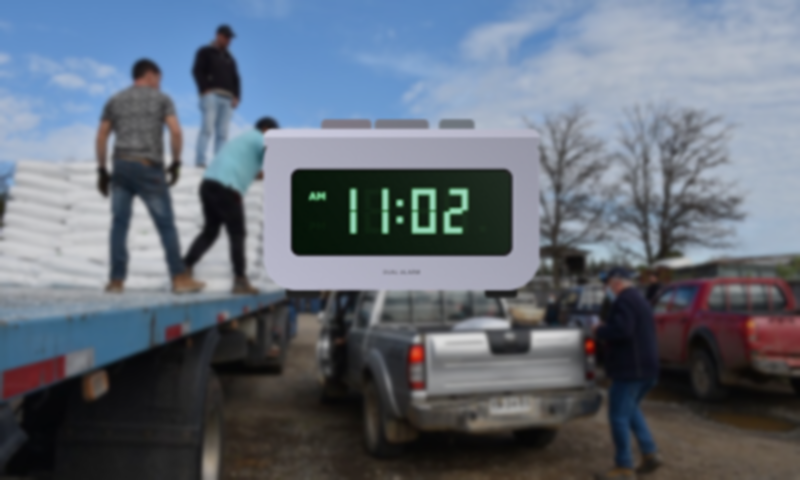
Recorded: 11,02
